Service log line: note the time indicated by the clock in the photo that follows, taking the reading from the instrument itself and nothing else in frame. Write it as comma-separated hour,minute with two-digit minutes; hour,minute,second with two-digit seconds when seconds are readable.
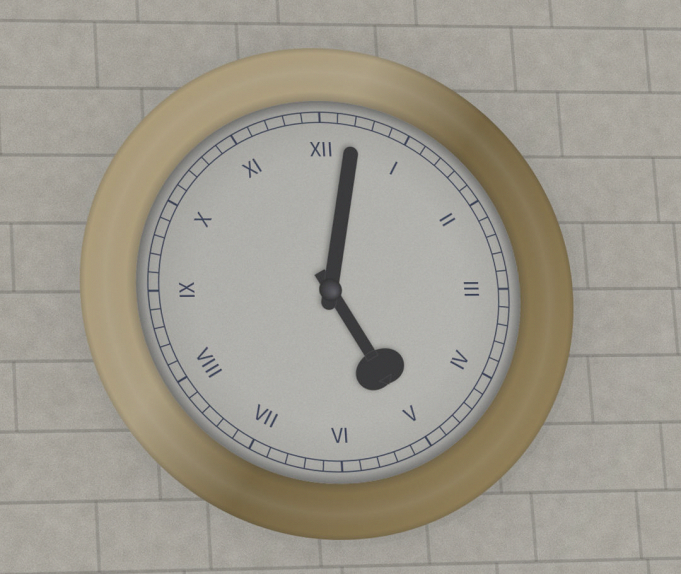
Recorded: 5,02
